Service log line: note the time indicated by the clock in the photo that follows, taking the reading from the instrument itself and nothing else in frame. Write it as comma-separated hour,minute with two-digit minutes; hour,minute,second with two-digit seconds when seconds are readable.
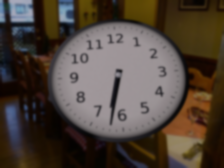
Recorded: 6,32
